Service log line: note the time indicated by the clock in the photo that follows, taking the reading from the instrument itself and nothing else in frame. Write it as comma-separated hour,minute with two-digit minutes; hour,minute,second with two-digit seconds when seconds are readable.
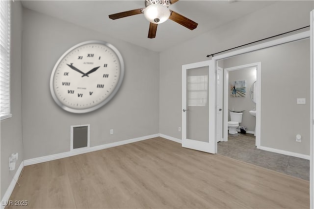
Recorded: 1,49
